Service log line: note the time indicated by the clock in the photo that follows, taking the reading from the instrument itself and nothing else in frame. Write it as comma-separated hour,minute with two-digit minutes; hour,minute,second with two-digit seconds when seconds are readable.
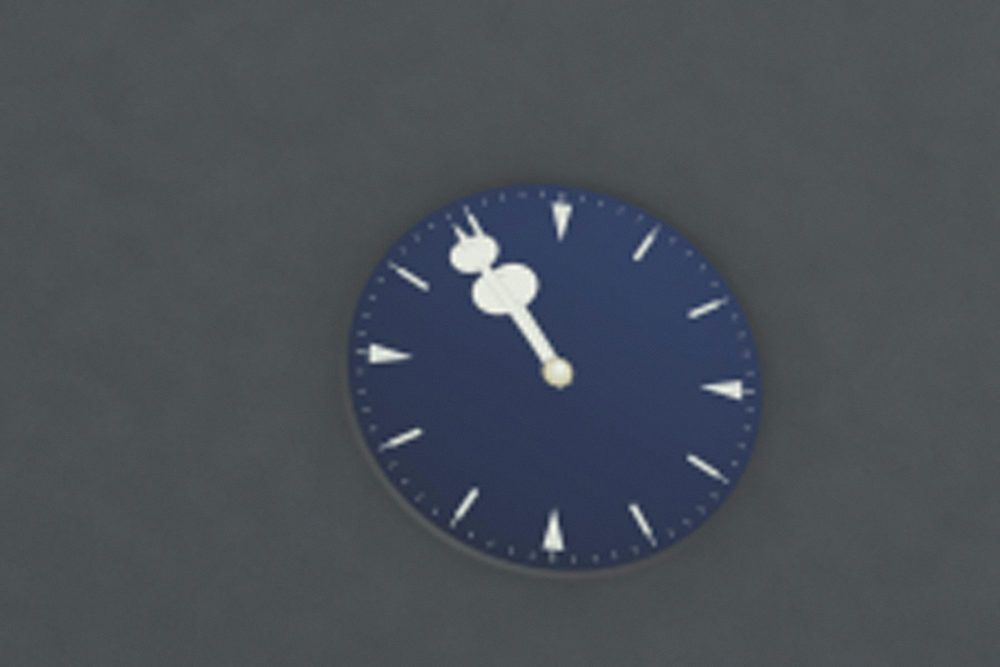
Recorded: 10,54
